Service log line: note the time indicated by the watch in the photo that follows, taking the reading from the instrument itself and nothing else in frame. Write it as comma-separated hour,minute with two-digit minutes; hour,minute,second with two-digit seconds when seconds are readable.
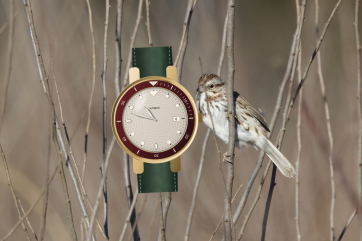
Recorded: 10,48
